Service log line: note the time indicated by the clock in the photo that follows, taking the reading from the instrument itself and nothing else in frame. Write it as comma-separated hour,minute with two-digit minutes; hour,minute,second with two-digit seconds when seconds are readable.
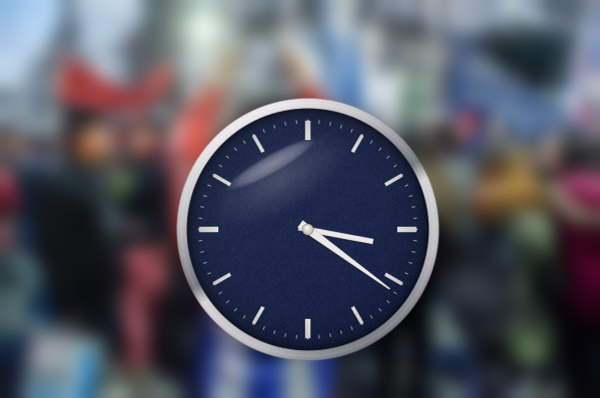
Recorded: 3,21
